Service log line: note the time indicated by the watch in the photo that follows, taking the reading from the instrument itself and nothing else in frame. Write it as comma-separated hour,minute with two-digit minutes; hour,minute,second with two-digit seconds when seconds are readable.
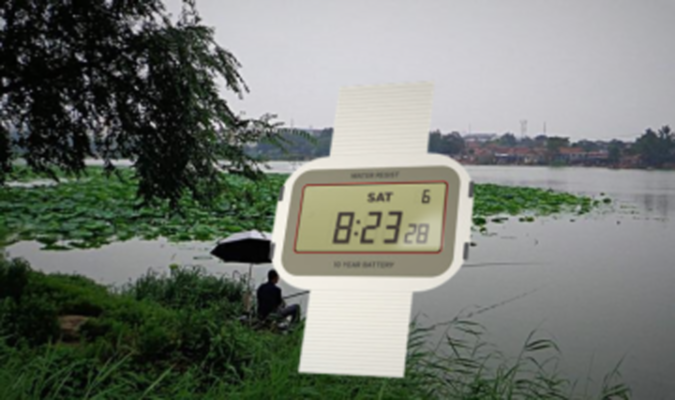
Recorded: 8,23,28
